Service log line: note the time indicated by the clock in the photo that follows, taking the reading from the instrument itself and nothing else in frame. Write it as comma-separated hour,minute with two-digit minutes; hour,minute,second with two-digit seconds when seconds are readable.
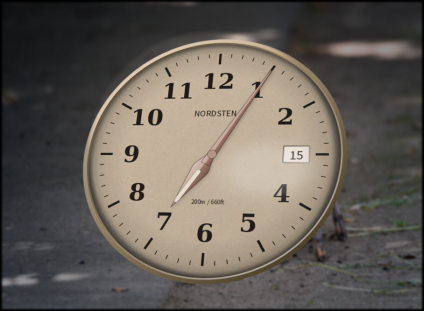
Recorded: 7,05
